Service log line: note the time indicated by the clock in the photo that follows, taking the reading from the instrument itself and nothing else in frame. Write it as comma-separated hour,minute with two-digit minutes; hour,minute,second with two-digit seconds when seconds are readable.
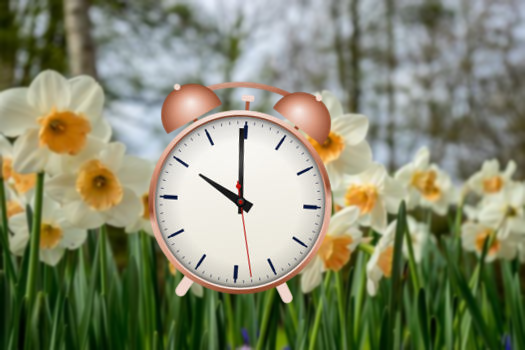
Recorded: 9,59,28
